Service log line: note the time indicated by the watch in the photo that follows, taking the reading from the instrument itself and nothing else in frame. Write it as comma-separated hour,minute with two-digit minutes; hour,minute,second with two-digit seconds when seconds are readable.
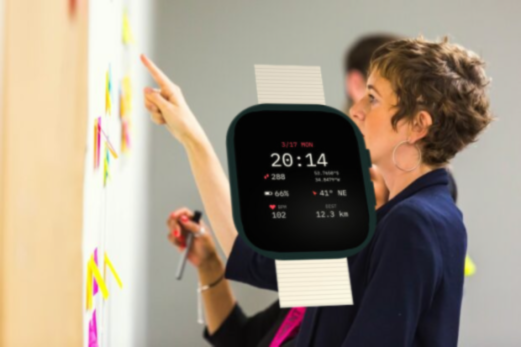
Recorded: 20,14
